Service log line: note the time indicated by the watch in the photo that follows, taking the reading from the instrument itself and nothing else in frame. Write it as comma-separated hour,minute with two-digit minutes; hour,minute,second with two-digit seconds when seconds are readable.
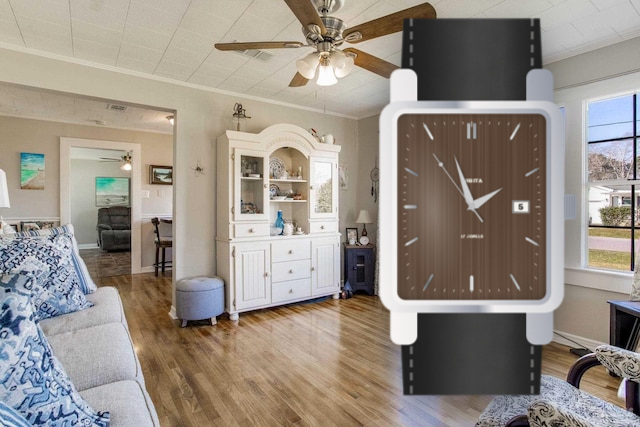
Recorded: 1,56,54
